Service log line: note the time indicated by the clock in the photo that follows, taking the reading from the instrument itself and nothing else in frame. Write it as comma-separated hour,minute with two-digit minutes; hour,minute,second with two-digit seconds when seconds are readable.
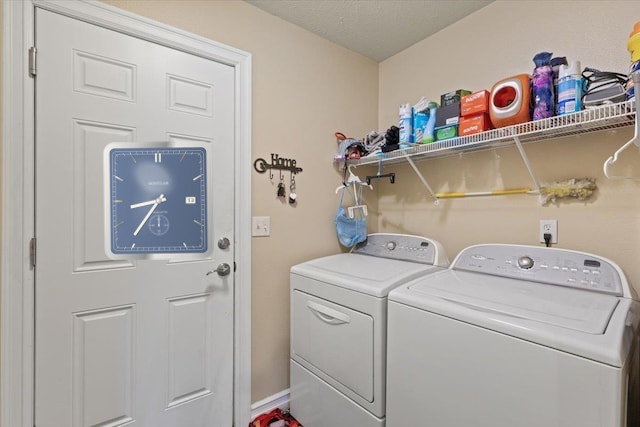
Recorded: 8,36
